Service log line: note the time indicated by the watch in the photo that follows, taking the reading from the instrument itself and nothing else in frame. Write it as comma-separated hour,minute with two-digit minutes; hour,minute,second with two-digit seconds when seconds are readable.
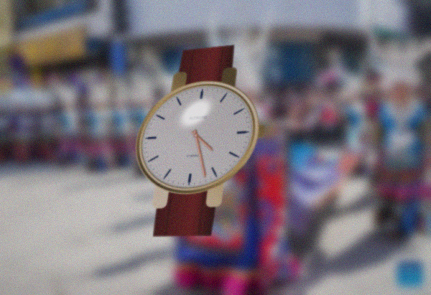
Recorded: 4,27
